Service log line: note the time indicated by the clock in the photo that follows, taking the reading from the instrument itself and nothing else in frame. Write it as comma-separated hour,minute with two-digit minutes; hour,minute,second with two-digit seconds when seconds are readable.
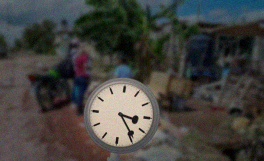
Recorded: 3,24
